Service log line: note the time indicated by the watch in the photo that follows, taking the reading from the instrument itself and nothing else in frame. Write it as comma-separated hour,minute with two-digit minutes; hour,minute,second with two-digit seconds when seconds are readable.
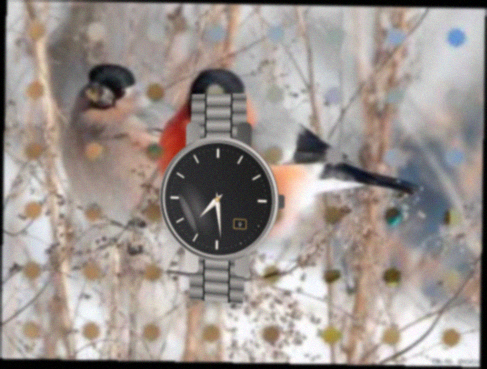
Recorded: 7,29
